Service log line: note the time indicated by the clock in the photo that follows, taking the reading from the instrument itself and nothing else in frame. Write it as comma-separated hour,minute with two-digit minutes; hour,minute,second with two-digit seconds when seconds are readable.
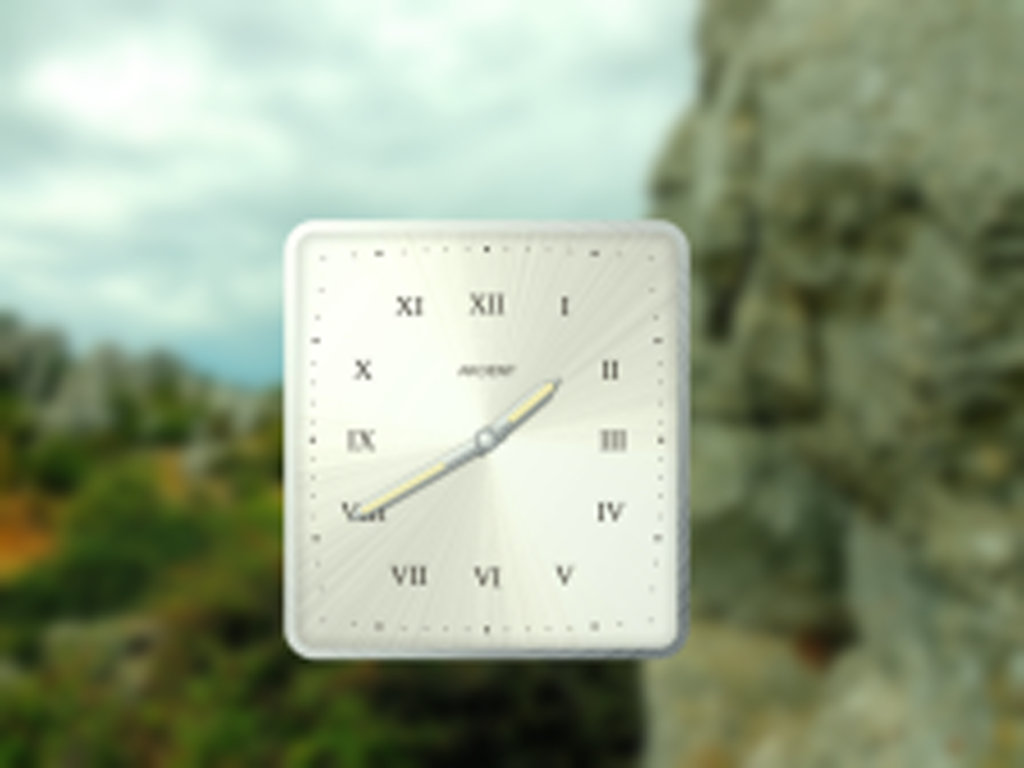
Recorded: 1,40
